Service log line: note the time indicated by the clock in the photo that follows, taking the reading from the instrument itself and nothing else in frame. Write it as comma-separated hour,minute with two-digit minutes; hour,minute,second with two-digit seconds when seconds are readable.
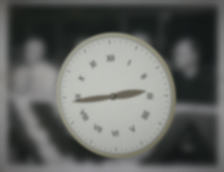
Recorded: 2,44
